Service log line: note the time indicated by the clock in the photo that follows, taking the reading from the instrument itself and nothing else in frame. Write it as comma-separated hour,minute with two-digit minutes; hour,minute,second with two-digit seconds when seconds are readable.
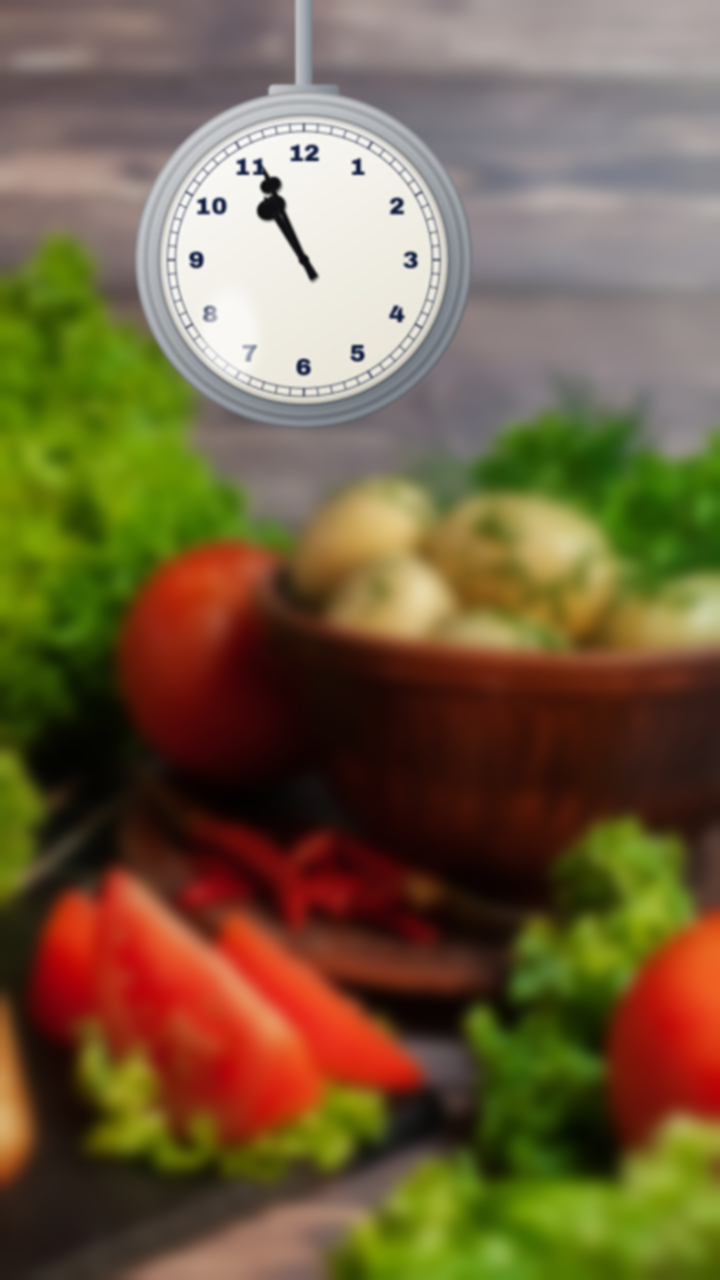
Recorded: 10,56
